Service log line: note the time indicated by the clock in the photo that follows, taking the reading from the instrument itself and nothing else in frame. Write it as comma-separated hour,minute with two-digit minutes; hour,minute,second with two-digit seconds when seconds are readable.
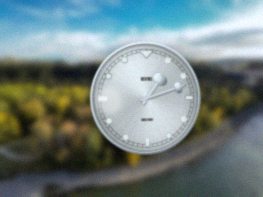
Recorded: 1,12
